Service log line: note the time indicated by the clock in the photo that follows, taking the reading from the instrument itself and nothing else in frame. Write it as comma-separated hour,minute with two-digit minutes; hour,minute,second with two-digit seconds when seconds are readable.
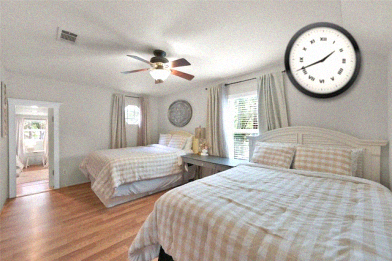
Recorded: 1,41
